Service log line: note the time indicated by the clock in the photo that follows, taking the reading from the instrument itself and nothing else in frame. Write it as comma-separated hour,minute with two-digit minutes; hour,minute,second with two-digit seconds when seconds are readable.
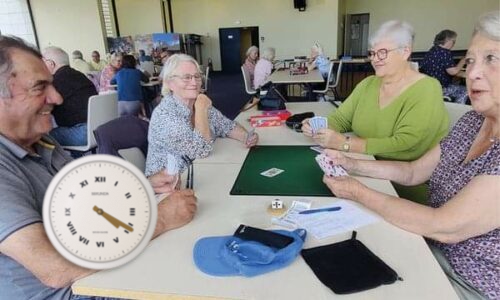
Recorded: 4,20
